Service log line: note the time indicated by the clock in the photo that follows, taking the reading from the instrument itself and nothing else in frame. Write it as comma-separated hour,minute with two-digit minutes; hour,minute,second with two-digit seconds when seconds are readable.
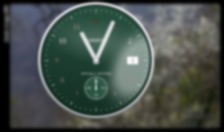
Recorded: 11,04
